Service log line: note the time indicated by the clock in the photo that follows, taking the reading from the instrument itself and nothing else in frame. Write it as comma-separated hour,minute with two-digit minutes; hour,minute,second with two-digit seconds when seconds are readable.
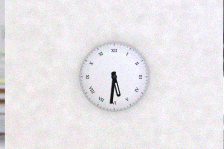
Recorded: 5,31
